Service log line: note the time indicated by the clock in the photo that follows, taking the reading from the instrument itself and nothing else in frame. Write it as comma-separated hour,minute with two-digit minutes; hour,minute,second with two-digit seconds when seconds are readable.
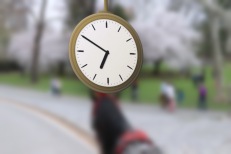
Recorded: 6,50
